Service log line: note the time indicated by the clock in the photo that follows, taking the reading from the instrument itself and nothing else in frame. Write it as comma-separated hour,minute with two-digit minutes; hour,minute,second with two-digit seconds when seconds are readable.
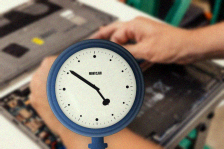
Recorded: 4,51
